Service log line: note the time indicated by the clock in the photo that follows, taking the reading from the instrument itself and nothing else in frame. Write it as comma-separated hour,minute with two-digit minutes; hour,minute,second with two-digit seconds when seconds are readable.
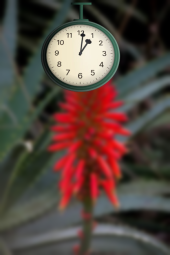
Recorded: 1,01
